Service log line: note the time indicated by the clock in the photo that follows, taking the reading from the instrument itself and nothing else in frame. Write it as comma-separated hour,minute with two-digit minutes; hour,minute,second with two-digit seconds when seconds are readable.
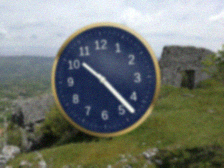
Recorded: 10,23
